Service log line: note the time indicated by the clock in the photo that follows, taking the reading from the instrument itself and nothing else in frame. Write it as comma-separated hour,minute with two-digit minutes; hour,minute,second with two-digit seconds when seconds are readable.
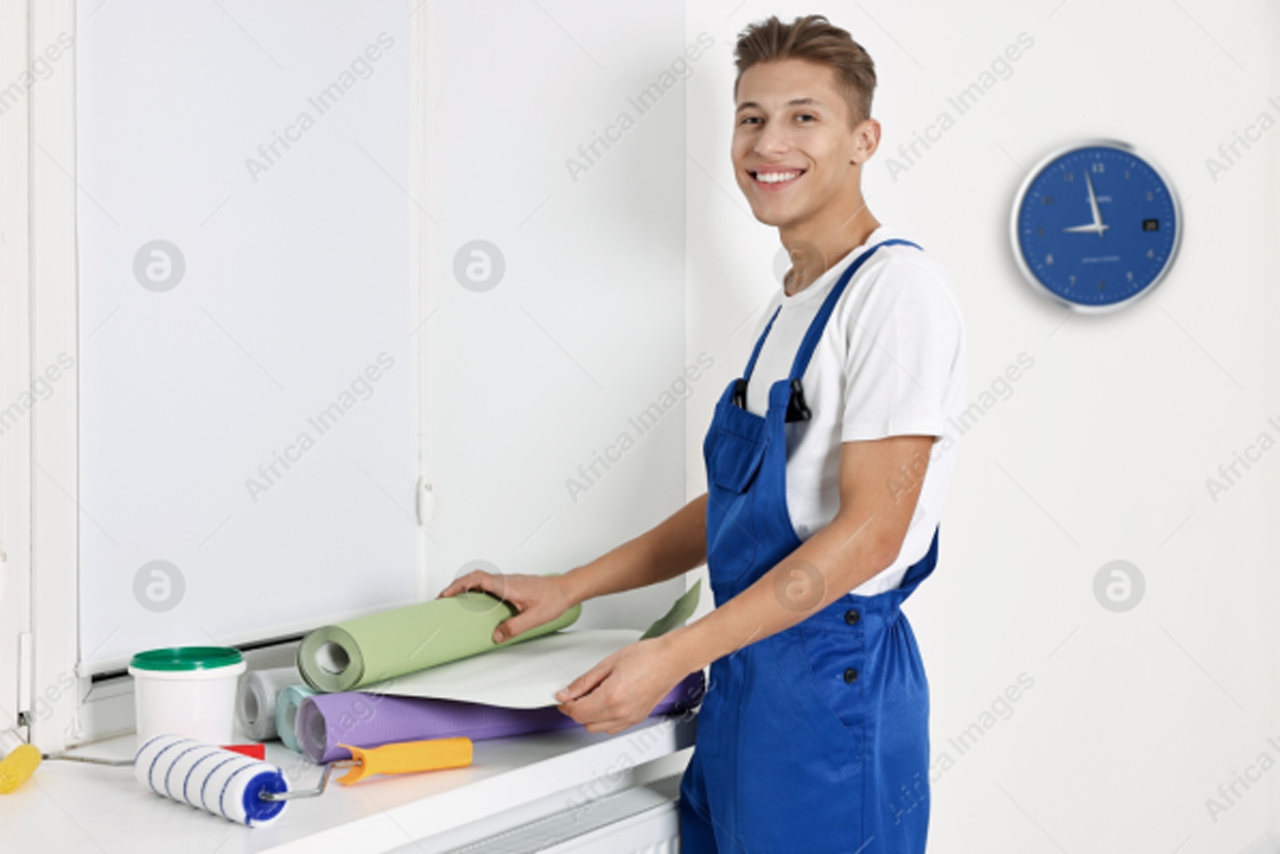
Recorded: 8,58
